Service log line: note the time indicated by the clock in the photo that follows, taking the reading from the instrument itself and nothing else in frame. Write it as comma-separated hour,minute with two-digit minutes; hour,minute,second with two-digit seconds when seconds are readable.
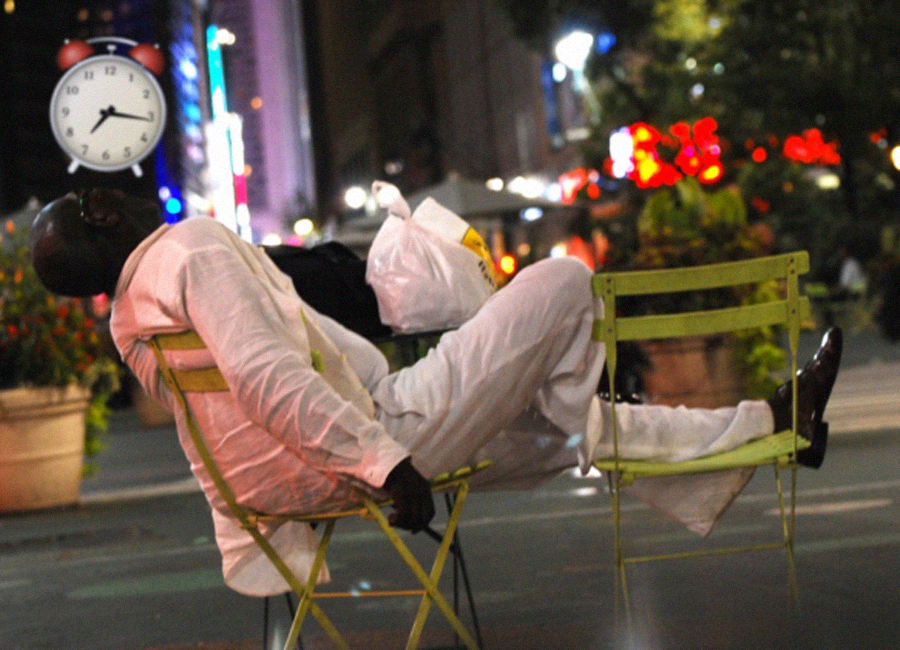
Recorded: 7,16
